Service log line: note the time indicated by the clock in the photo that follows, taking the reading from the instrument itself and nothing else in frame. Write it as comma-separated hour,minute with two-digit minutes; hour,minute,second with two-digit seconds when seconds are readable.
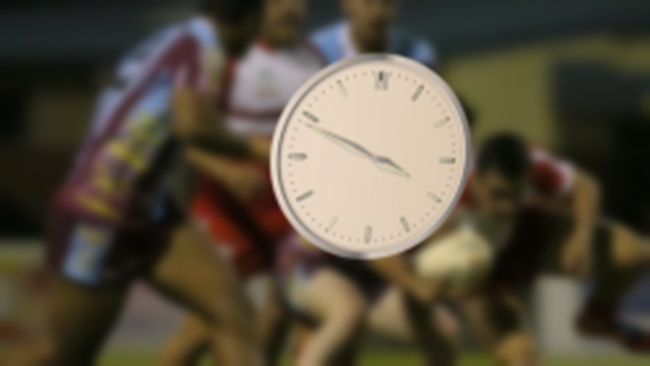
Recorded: 3,49
